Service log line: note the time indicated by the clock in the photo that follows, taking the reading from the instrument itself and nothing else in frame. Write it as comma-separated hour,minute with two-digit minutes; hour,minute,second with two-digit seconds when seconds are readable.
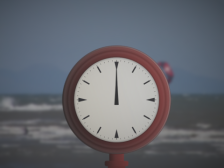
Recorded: 12,00
